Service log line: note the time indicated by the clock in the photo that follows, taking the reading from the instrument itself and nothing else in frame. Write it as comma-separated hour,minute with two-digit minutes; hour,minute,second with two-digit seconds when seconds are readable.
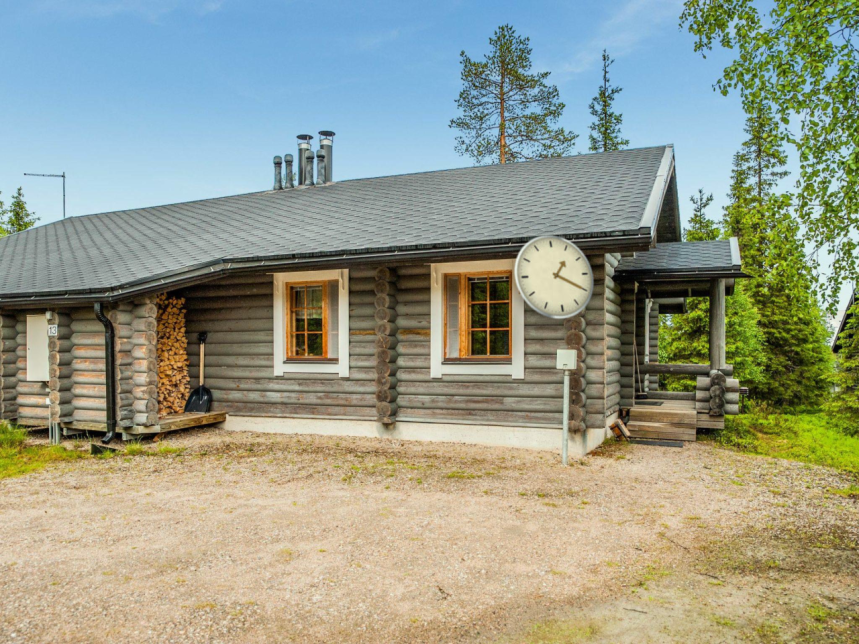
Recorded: 1,20
